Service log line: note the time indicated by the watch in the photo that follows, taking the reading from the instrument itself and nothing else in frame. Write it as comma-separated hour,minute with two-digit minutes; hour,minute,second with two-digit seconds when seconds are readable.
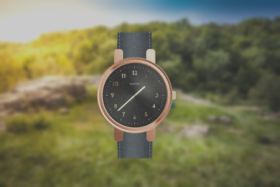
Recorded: 1,38
